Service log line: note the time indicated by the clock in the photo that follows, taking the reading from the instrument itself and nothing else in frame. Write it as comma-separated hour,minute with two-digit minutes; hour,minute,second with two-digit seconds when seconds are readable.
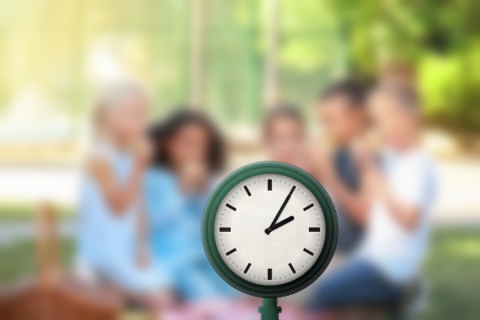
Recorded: 2,05
